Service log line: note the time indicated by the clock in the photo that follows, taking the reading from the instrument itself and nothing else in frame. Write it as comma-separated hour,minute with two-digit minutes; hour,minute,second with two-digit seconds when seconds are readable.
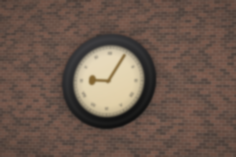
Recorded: 9,05
